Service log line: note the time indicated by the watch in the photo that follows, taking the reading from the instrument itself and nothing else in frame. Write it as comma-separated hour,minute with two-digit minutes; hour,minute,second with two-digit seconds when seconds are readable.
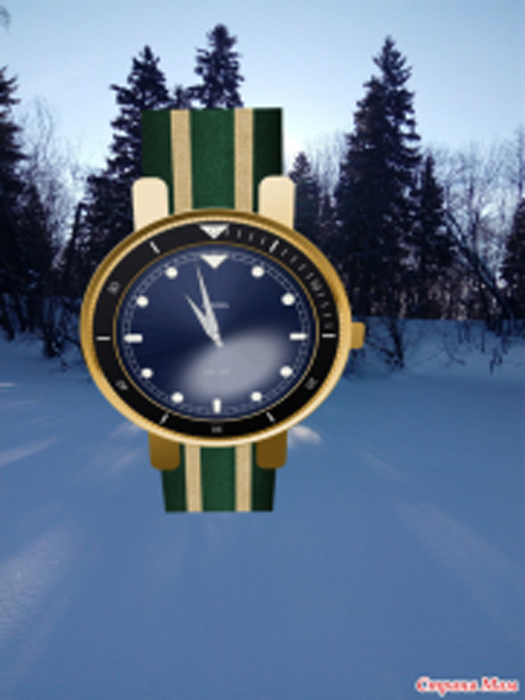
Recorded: 10,58
